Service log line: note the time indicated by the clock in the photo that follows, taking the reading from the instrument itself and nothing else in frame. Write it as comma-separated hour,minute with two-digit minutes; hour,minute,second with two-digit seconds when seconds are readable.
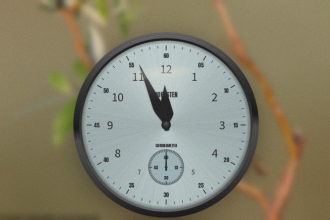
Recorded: 11,56
